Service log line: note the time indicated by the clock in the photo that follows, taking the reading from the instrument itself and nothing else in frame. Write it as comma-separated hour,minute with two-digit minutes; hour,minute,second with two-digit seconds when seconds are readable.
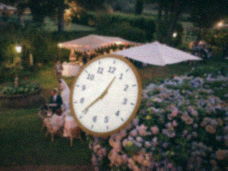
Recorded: 12,36
